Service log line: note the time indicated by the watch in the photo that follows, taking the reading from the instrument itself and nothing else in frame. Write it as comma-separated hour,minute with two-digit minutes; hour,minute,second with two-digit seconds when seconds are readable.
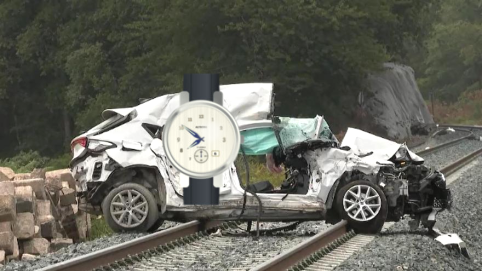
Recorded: 7,51
